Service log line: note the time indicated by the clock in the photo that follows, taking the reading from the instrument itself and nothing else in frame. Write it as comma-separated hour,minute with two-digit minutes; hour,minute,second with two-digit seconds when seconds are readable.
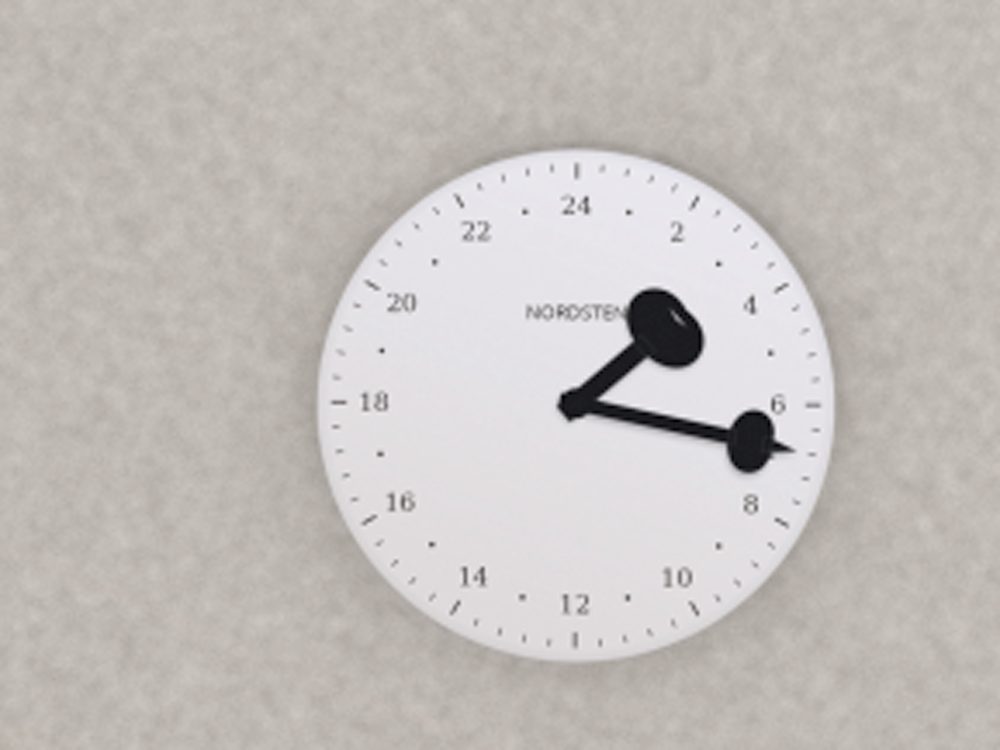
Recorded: 3,17
